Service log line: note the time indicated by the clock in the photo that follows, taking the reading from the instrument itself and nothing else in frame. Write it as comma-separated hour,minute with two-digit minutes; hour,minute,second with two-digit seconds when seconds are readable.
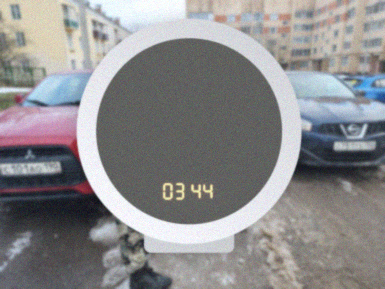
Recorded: 3,44
